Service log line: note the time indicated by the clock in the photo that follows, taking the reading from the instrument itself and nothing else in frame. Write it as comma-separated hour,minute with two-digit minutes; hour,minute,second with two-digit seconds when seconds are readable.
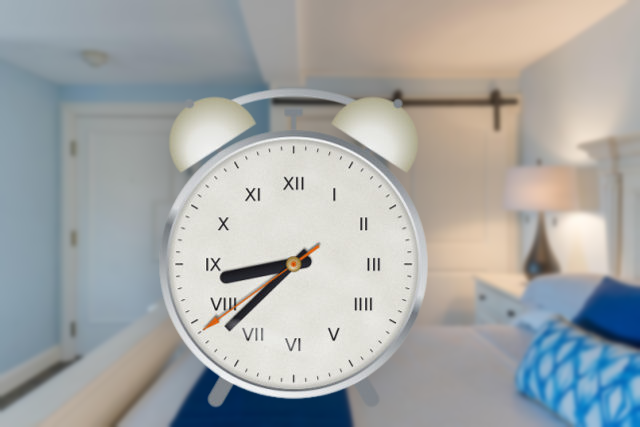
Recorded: 8,37,39
